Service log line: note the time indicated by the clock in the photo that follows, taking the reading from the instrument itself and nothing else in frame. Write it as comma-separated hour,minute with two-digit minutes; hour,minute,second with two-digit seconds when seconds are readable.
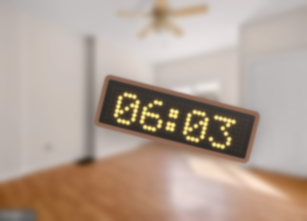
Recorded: 6,03
